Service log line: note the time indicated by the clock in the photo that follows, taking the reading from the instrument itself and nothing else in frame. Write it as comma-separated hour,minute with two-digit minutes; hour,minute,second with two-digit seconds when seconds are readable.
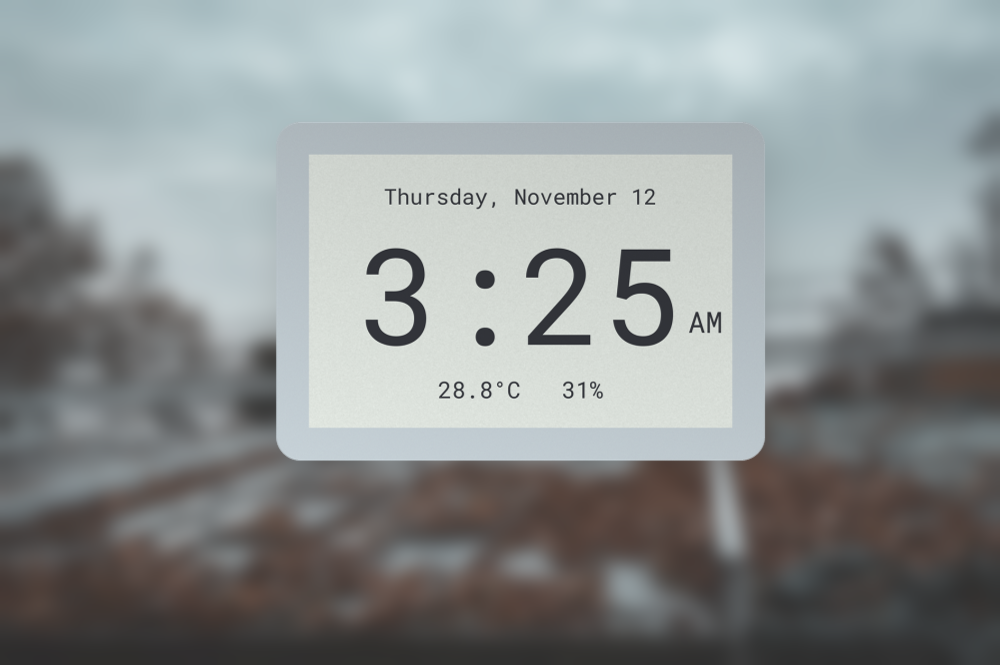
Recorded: 3,25
